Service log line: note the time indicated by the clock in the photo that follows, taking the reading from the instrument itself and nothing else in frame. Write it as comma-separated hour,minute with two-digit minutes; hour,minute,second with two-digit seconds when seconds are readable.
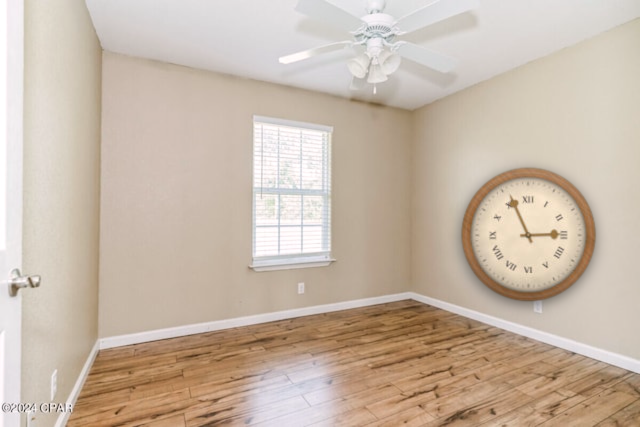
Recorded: 2,56
